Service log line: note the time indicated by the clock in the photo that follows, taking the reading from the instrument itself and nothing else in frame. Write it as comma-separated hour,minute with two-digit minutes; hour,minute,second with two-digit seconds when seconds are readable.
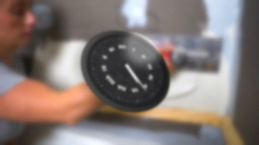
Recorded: 5,26
